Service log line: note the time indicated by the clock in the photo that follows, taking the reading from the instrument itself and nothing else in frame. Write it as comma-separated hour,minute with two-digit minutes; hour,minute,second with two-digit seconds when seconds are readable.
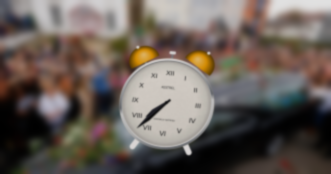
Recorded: 7,37
